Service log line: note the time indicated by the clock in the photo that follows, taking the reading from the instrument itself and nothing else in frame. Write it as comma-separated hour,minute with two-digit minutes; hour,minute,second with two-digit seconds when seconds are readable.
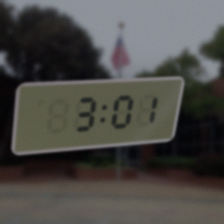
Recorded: 3,01
